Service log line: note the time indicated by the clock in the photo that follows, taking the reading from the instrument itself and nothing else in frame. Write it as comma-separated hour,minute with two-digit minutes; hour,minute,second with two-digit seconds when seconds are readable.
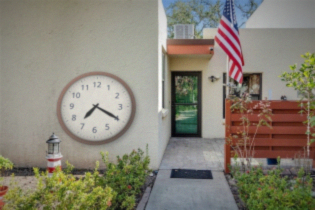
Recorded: 7,20
